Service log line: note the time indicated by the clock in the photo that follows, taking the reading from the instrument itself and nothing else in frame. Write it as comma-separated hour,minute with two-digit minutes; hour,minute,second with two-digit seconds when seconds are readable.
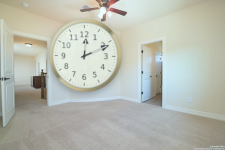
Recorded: 12,11
